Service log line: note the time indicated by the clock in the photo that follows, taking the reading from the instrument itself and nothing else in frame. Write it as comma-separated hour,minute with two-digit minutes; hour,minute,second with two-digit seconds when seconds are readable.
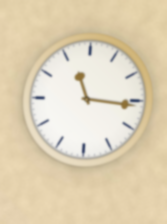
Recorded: 11,16
